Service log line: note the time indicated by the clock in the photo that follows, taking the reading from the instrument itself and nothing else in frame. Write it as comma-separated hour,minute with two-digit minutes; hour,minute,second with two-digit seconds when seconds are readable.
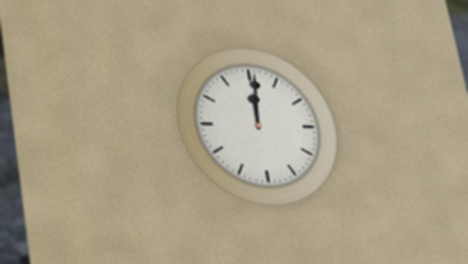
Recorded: 12,01
